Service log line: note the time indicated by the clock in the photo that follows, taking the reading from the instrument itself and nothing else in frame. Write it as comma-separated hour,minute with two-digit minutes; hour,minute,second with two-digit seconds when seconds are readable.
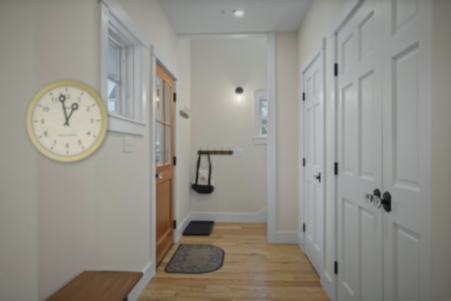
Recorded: 12,58
